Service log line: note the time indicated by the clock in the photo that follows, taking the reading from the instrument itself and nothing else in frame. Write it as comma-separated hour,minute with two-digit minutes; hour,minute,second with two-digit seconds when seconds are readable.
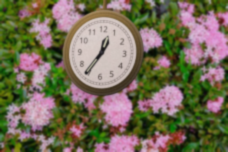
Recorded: 12,36
